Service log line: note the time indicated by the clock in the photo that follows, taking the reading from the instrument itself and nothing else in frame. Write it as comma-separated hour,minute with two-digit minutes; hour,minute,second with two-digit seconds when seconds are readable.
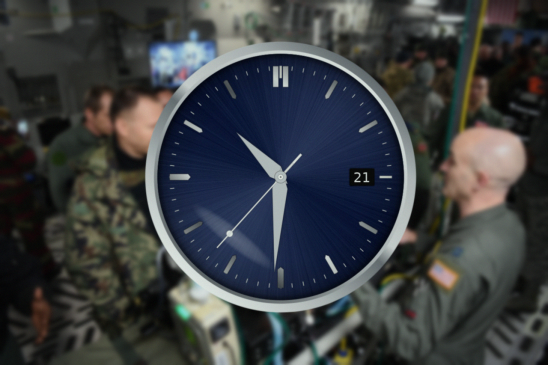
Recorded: 10,30,37
